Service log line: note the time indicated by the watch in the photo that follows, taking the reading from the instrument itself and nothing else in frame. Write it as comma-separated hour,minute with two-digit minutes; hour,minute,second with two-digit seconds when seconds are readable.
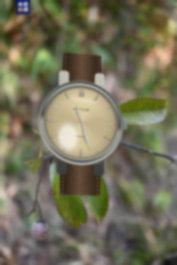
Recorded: 11,27
